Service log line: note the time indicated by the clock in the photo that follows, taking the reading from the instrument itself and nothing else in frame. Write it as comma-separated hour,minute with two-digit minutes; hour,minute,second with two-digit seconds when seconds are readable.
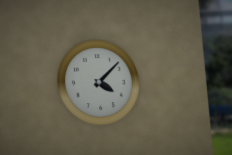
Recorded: 4,08
